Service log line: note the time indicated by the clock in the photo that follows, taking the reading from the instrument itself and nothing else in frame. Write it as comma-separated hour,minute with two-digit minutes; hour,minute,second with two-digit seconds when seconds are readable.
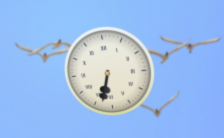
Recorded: 6,33
